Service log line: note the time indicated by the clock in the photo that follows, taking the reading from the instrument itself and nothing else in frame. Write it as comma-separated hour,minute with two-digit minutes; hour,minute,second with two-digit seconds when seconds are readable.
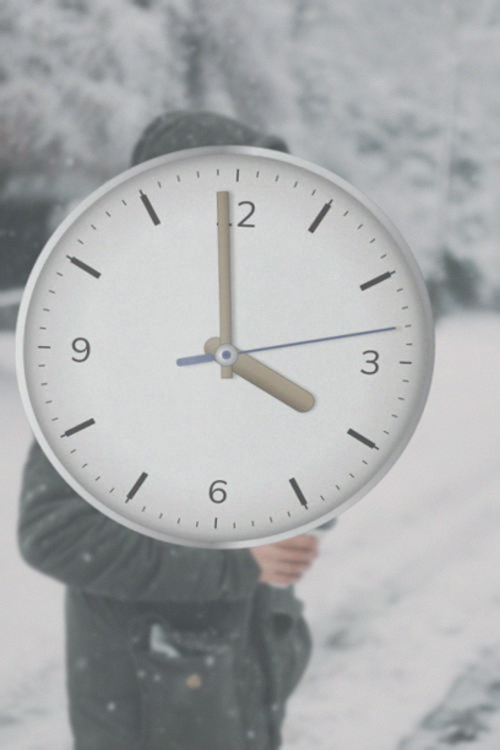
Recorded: 3,59,13
